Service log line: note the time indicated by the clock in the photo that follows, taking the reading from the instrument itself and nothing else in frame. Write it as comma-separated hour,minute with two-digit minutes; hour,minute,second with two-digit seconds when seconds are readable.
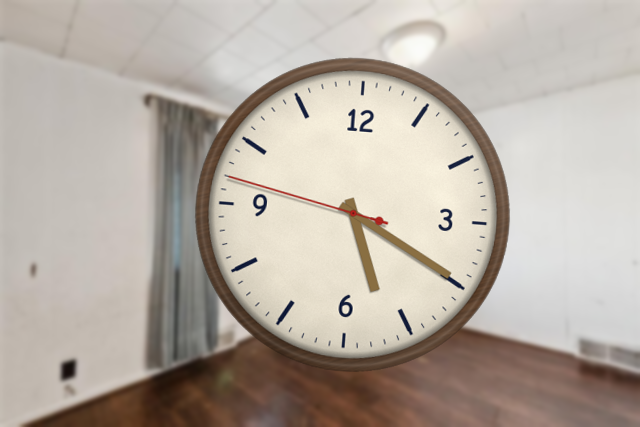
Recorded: 5,19,47
